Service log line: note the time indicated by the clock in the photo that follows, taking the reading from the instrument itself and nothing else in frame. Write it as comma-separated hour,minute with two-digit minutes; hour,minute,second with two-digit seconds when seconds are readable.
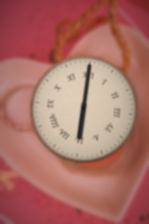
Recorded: 6,00
